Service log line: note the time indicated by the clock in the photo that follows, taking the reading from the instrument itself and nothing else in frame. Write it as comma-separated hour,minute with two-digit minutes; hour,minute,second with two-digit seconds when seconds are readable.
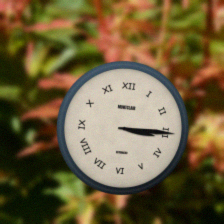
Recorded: 3,15
